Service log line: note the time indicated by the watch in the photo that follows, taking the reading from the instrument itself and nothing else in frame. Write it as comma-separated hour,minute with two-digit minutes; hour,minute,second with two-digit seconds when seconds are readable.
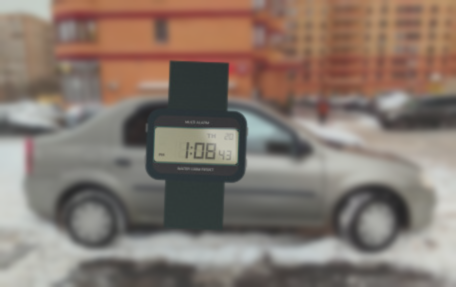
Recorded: 1,08,43
